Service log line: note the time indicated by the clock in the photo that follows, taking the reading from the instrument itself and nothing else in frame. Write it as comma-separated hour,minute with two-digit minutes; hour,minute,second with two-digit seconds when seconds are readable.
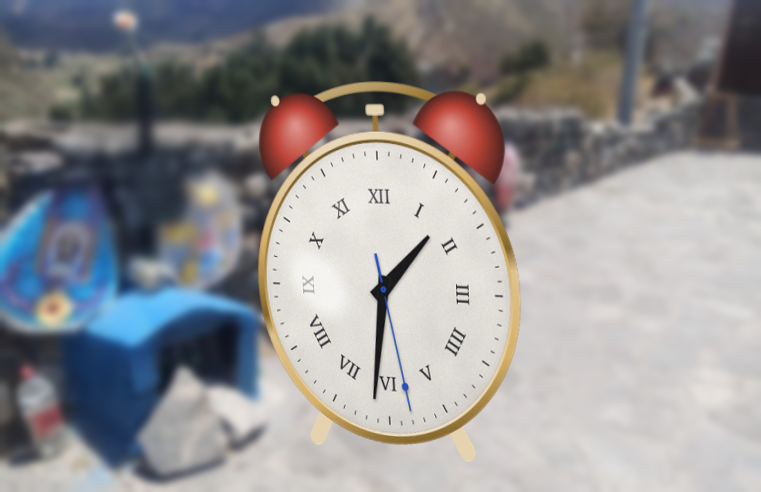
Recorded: 1,31,28
